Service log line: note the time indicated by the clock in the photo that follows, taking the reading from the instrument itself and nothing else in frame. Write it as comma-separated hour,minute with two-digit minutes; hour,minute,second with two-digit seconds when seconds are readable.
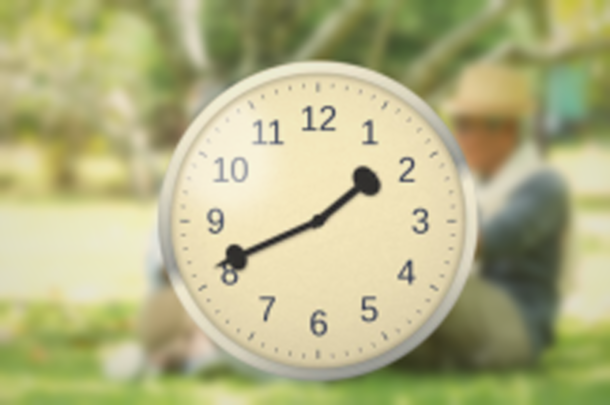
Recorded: 1,41
